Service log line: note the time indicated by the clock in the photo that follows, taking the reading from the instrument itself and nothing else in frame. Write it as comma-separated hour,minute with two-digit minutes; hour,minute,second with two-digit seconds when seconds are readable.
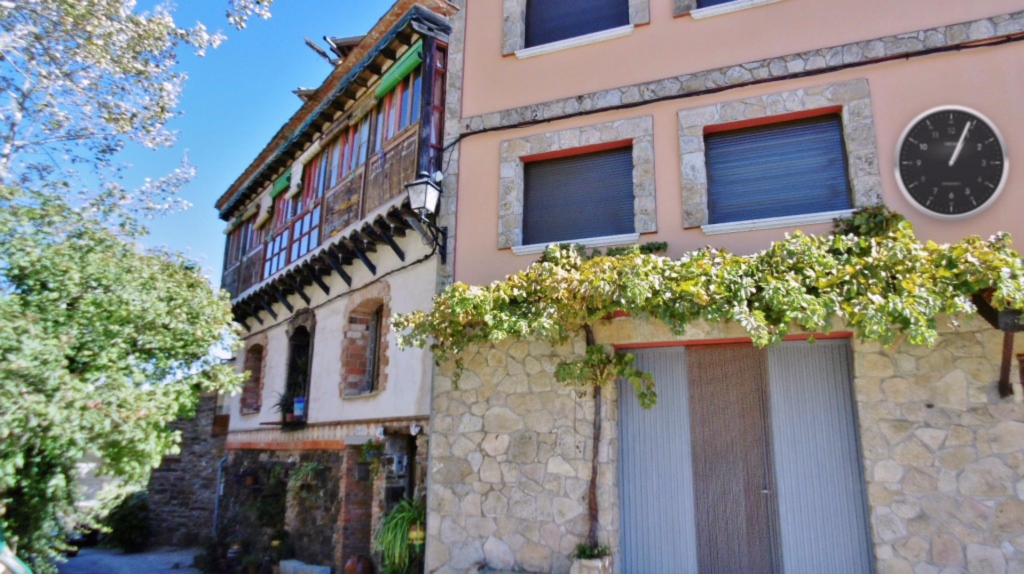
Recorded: 1,04
